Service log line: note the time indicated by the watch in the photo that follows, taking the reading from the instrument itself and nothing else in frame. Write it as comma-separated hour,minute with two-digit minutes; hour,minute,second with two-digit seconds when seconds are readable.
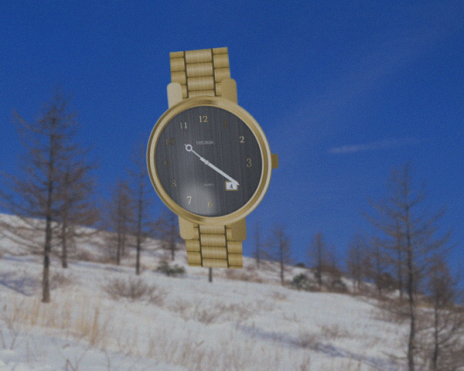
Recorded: 10,21
